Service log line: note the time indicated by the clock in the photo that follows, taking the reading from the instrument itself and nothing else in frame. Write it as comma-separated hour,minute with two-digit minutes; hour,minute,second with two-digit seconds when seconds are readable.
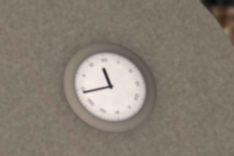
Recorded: 11,44
